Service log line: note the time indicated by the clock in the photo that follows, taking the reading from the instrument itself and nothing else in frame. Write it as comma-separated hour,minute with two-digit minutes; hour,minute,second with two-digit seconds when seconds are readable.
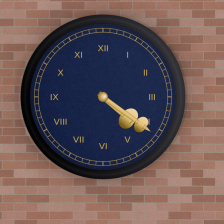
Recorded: 4,21
